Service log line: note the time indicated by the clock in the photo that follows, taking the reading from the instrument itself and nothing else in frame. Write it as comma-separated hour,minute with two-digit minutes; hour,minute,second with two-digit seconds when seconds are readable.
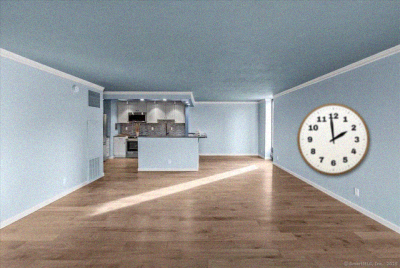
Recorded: 1,59
